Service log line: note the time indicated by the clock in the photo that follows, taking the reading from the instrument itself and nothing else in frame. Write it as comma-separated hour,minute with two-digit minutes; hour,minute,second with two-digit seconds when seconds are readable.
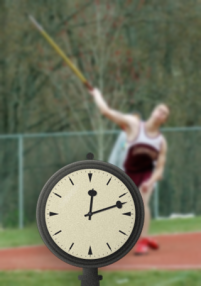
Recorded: 12,12
